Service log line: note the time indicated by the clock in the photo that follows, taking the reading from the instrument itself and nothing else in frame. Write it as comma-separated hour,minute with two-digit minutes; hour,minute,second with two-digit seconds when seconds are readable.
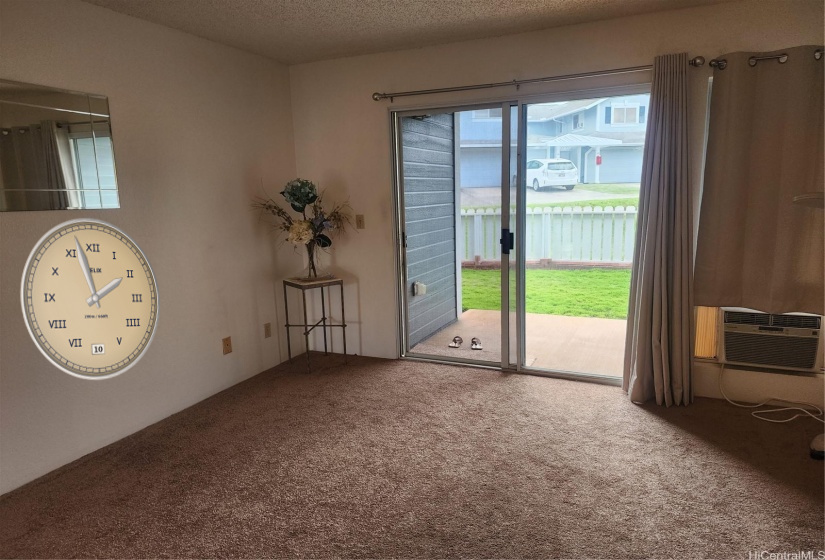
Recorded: 1,57
